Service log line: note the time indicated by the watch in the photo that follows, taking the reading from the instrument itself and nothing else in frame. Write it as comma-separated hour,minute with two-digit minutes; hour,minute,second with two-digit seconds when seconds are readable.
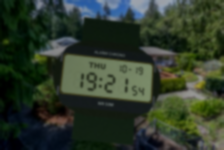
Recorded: 19,21
